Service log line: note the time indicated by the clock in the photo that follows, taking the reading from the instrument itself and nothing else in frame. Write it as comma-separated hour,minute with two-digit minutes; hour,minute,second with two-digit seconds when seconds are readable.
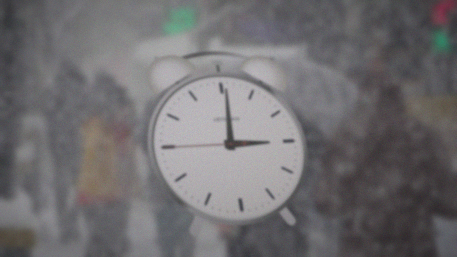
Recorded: 3,00,45
